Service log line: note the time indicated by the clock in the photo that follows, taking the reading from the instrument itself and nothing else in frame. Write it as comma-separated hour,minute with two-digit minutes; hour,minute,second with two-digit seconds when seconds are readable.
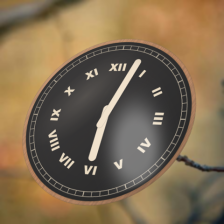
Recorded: 6,03
